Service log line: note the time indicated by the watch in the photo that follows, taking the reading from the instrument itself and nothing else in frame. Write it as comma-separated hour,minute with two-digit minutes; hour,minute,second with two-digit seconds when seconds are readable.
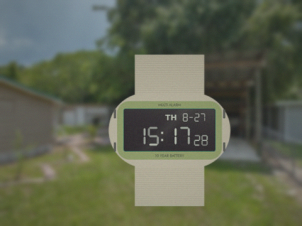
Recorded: 15,17,28
